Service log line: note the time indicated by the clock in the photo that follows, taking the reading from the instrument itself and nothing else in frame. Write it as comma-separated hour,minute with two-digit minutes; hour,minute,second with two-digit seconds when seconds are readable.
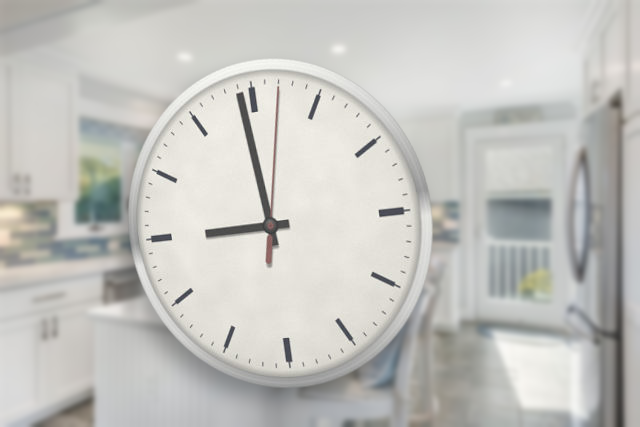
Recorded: 8,59,02
